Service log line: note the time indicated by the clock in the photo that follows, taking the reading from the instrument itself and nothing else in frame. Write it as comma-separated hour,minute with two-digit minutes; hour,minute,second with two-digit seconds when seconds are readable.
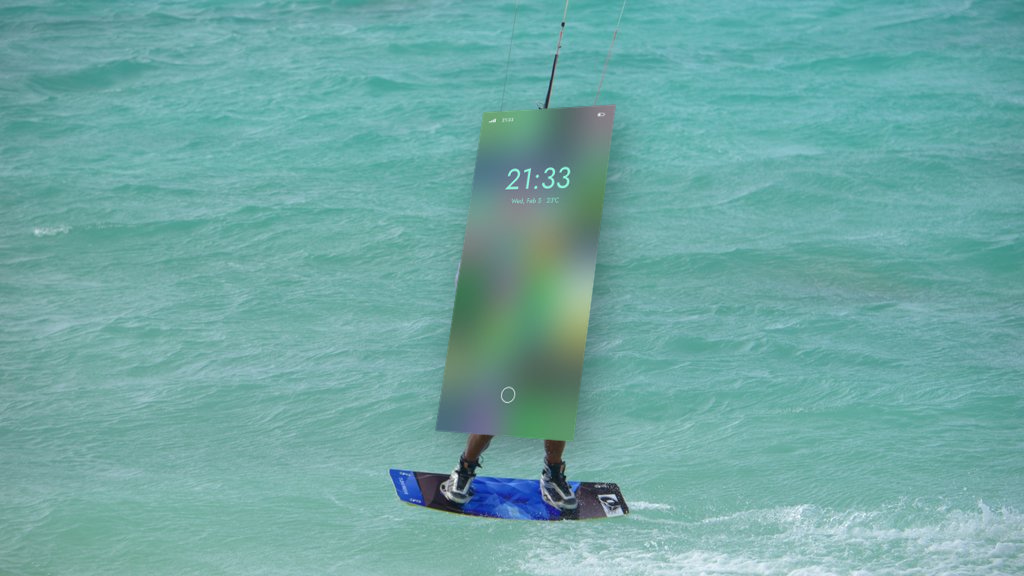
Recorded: 21,33
